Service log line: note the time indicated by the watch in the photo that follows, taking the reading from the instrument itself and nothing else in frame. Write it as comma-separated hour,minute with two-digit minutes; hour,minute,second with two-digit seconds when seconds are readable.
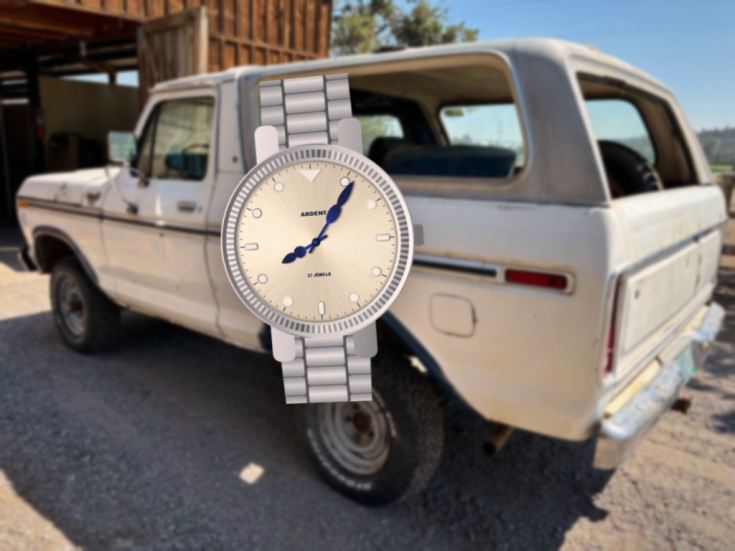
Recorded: 8,06
